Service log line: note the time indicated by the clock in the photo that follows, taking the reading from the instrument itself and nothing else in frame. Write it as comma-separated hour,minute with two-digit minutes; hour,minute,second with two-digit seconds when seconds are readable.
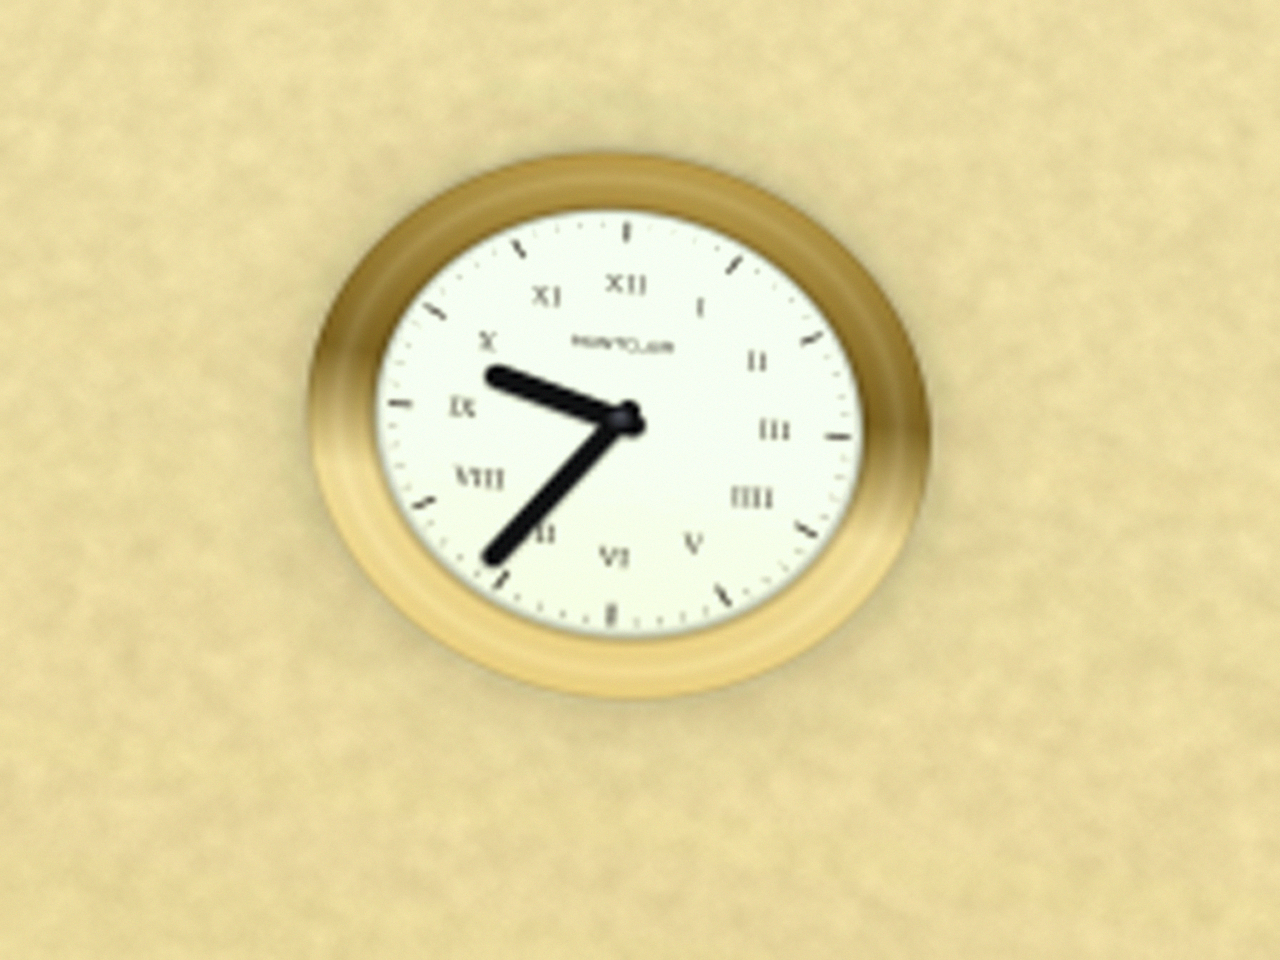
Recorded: 9,36
